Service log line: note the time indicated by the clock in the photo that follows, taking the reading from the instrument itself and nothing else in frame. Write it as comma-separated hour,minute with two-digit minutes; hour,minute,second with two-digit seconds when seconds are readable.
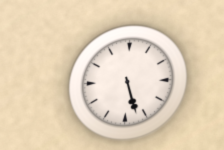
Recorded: 5,27
